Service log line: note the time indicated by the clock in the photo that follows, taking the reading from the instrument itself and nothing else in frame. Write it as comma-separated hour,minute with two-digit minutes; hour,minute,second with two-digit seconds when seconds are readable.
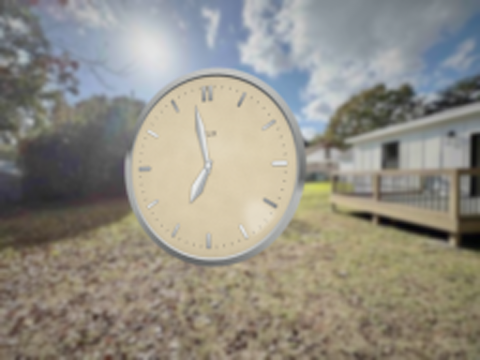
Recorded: 6,58
